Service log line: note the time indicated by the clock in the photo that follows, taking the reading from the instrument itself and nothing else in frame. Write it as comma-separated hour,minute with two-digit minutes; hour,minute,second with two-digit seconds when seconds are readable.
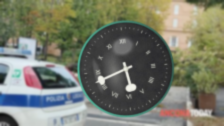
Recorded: 5,42
